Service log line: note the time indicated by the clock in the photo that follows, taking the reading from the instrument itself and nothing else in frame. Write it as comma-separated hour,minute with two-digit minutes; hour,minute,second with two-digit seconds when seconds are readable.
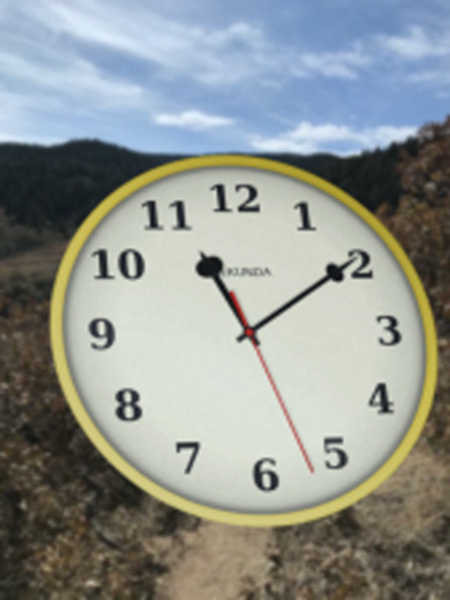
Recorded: 11,09,27
